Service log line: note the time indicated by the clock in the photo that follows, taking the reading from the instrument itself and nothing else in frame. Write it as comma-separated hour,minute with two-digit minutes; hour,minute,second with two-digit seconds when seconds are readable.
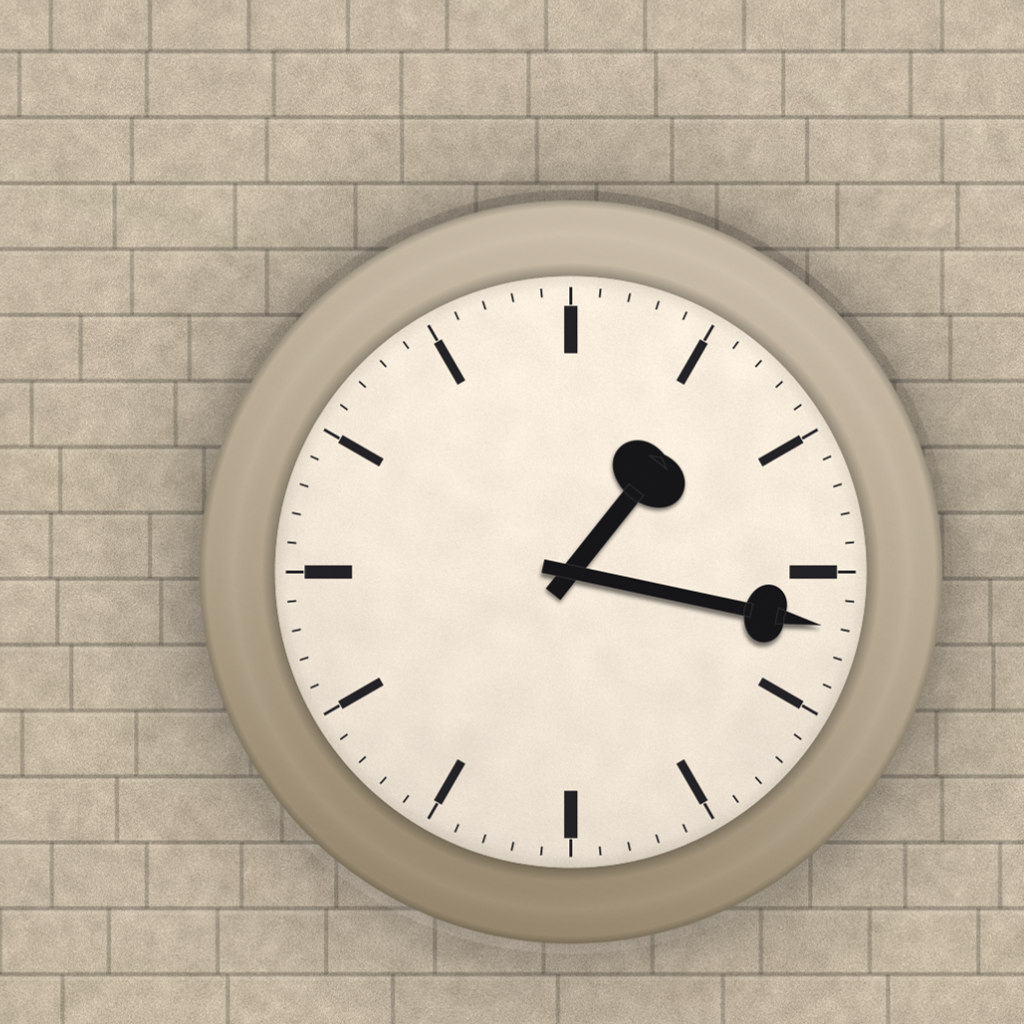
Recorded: 1,17
